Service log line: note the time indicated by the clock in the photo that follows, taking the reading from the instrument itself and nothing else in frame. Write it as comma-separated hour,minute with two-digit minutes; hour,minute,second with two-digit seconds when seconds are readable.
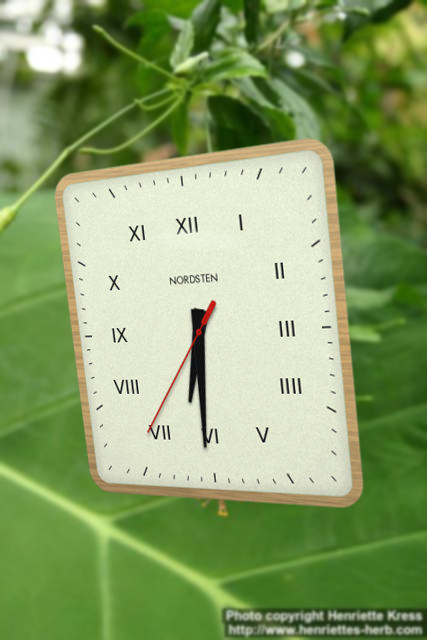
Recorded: 6,30,36
